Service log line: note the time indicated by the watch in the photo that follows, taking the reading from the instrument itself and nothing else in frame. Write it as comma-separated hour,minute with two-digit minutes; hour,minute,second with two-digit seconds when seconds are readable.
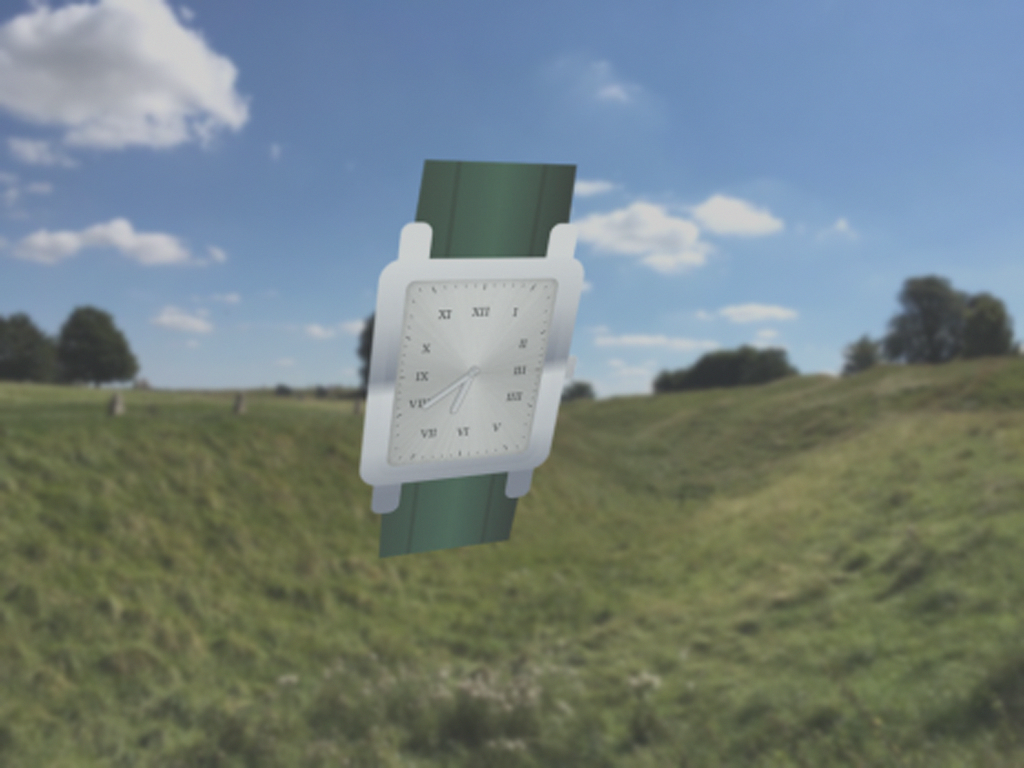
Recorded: 6,39
